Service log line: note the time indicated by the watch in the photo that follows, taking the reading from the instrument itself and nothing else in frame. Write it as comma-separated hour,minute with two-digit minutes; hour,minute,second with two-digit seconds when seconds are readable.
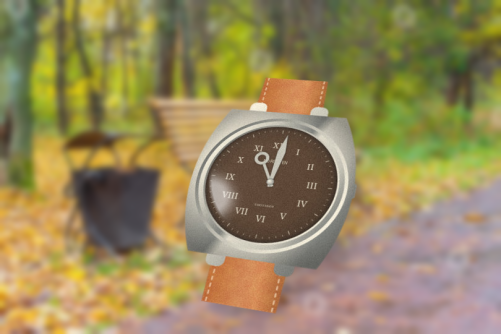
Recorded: 11,01
